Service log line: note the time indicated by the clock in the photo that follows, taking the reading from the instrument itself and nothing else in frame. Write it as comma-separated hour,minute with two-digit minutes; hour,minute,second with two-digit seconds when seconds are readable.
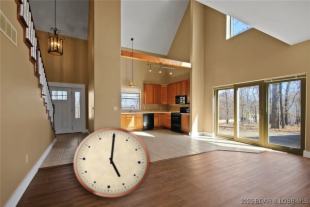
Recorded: 5,00
